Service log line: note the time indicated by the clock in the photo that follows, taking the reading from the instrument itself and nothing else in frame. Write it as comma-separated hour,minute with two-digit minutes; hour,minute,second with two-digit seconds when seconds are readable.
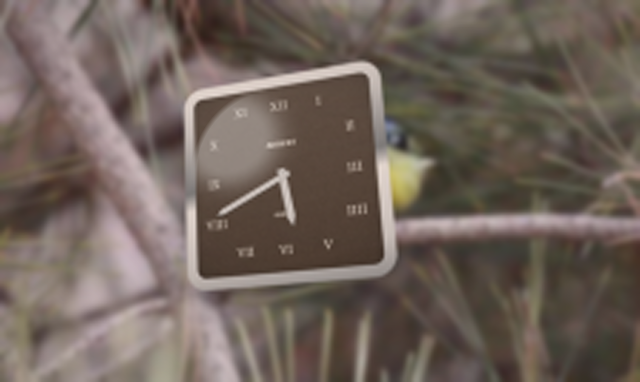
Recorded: 5,41
